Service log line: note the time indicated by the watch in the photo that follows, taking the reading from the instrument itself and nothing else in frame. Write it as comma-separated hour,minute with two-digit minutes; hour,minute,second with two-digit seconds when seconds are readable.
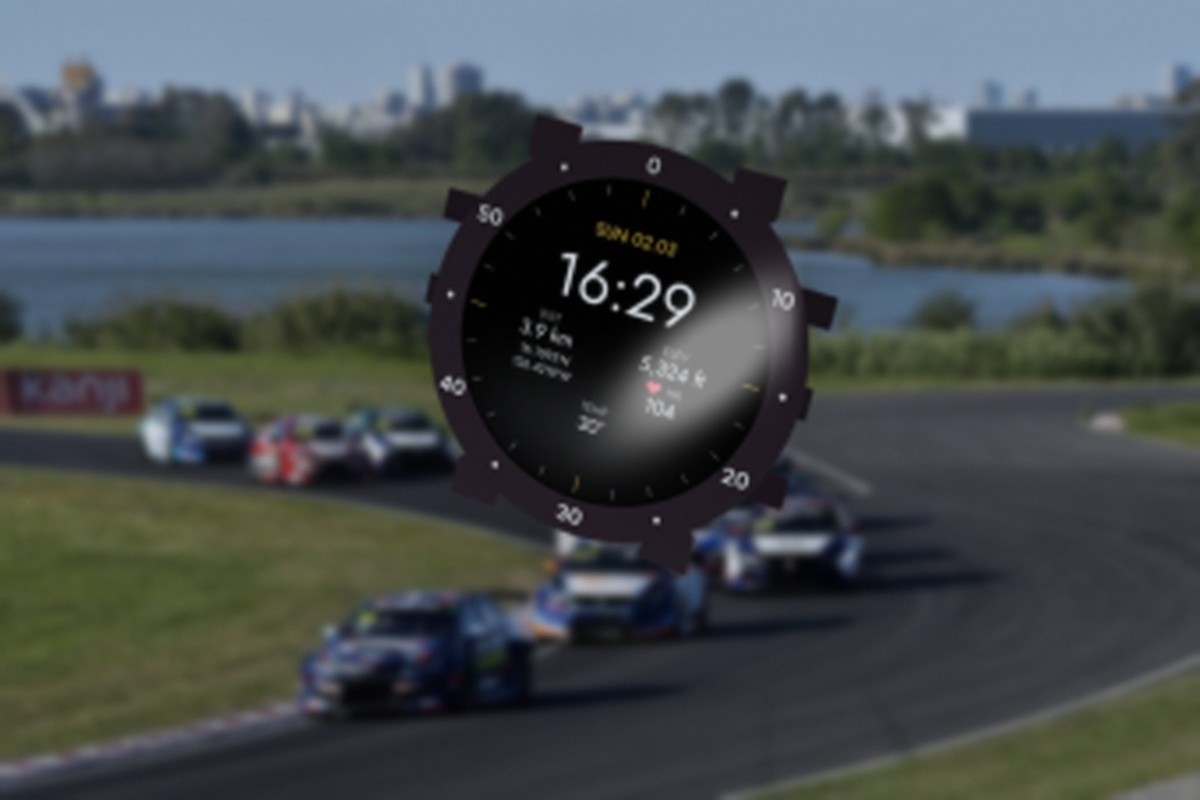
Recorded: 16,29
